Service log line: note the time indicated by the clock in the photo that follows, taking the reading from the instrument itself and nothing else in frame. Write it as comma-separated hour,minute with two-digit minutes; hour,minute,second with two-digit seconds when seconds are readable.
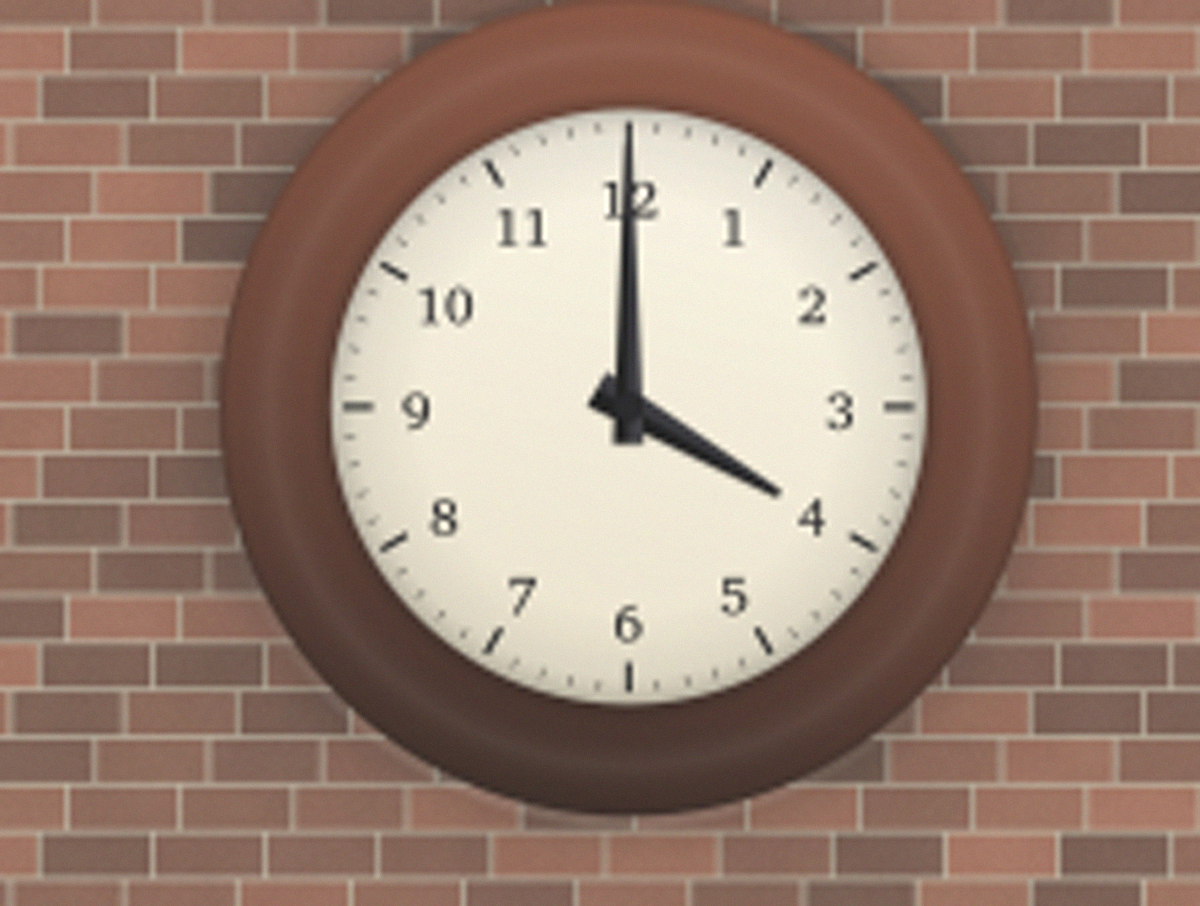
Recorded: 4,00
